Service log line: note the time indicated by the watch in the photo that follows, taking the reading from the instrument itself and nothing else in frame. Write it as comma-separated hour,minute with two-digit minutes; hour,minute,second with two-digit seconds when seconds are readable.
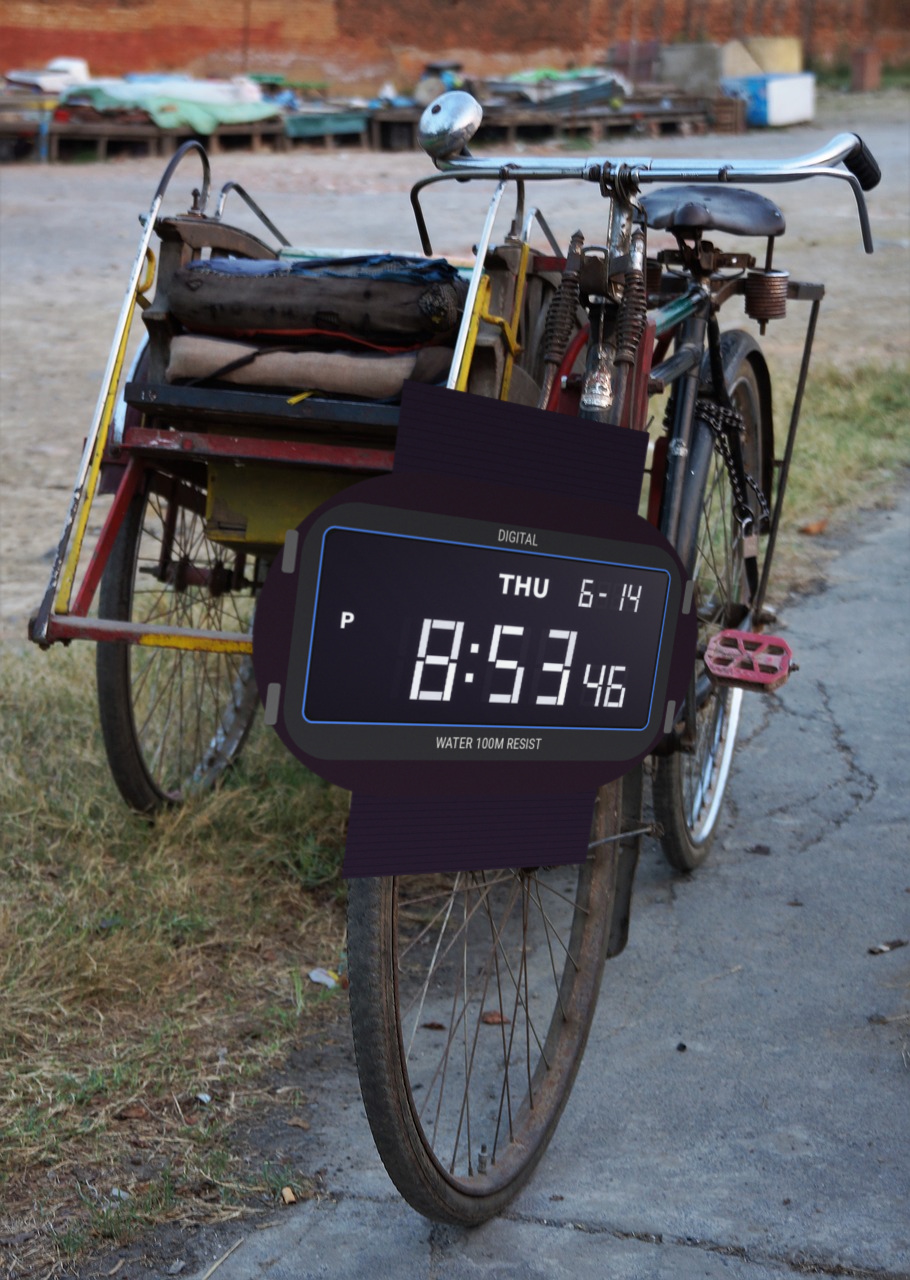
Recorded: 8,53,46
